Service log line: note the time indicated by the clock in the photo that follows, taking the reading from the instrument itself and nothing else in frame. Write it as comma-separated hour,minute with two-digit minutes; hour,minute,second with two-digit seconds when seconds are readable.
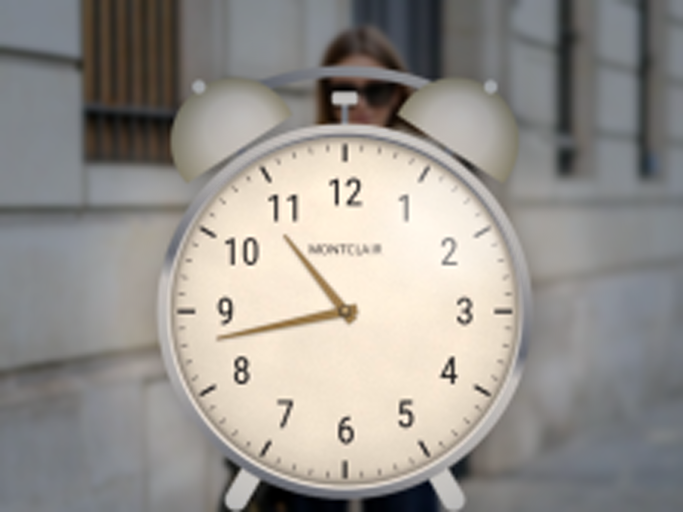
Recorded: 10,43
